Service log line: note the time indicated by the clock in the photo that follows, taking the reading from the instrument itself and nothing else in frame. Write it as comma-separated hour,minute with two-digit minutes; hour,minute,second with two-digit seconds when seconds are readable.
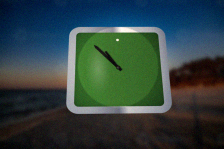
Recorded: 10,53
